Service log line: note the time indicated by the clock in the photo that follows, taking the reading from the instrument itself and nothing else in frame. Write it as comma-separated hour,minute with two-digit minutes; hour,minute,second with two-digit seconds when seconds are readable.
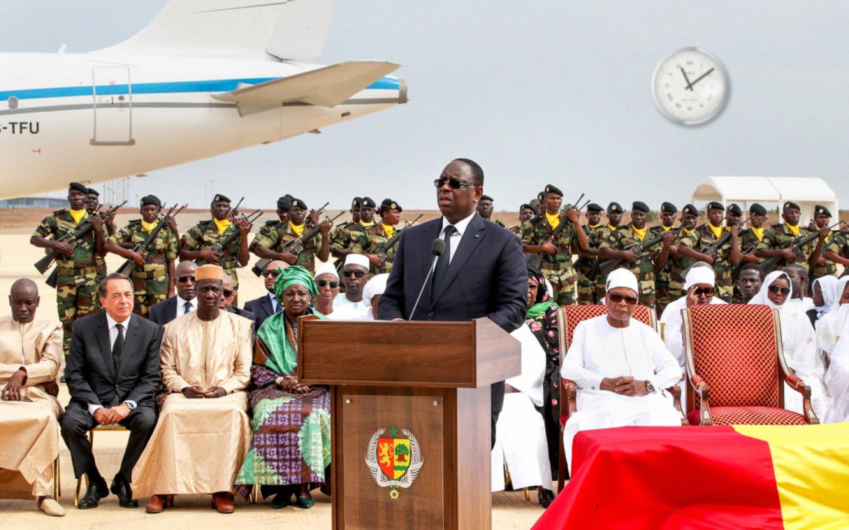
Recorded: 11,09
